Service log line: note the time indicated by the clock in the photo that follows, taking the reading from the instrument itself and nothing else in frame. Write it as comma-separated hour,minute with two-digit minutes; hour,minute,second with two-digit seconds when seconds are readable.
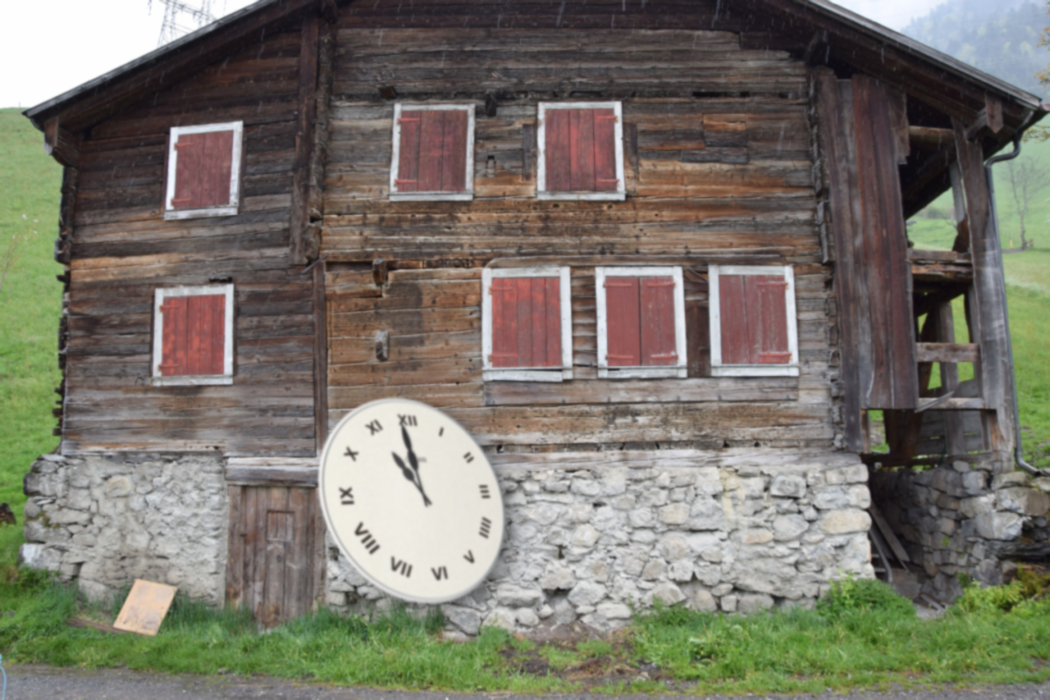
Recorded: 10,59
